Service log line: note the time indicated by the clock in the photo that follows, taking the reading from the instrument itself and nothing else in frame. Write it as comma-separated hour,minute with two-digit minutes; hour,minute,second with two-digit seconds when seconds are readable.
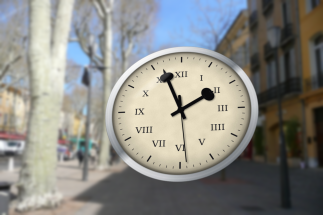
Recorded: 1,56,29
